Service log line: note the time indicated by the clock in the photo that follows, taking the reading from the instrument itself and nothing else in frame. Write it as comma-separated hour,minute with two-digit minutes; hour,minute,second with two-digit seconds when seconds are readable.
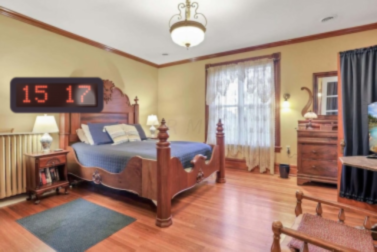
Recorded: 15,17
